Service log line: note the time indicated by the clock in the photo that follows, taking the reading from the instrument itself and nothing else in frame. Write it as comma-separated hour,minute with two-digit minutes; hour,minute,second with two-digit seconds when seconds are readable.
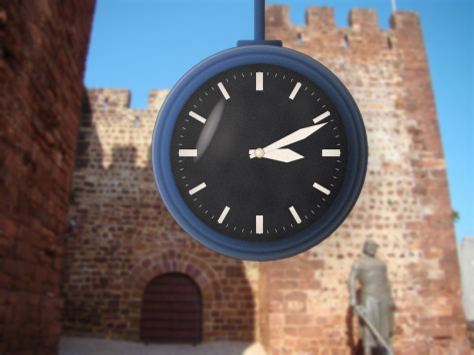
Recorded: 3,11
